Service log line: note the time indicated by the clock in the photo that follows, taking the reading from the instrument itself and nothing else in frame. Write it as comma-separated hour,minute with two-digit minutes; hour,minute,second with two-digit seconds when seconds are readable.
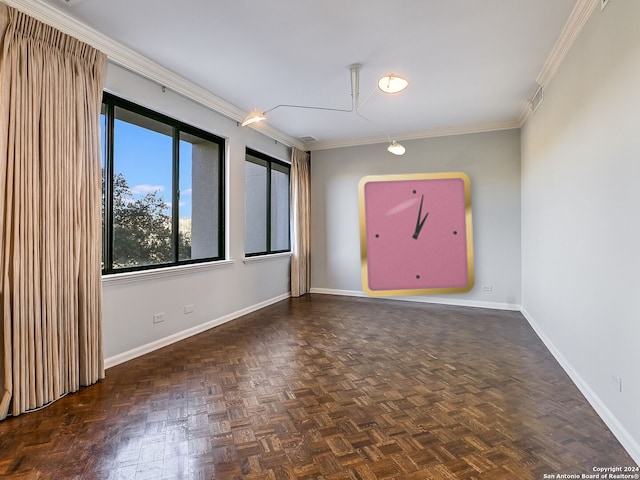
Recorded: 1,02
